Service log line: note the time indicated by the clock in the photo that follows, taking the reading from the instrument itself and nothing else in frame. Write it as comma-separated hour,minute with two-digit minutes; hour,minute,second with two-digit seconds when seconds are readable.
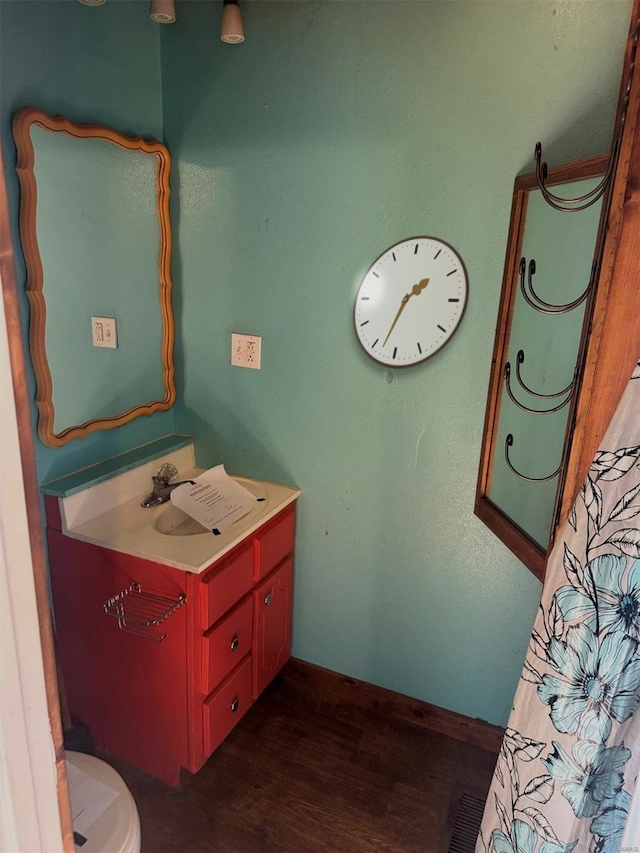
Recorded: 1,33
